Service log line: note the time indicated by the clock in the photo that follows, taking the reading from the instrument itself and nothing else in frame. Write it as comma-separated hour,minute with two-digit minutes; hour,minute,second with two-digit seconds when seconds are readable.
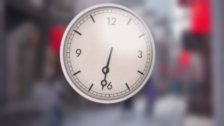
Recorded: 6,32
